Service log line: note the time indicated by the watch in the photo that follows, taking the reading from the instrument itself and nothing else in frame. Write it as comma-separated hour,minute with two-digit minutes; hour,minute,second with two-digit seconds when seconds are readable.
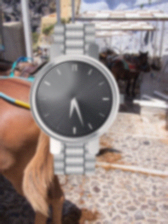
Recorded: 6,27
